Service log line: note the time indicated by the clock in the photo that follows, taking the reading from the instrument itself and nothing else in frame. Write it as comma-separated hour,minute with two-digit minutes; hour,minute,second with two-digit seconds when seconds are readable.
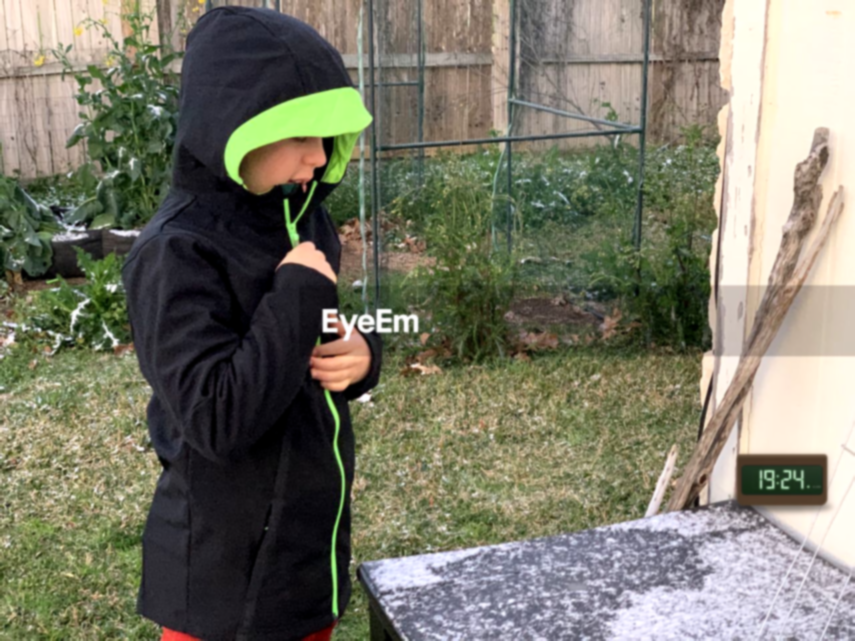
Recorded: 19,24
